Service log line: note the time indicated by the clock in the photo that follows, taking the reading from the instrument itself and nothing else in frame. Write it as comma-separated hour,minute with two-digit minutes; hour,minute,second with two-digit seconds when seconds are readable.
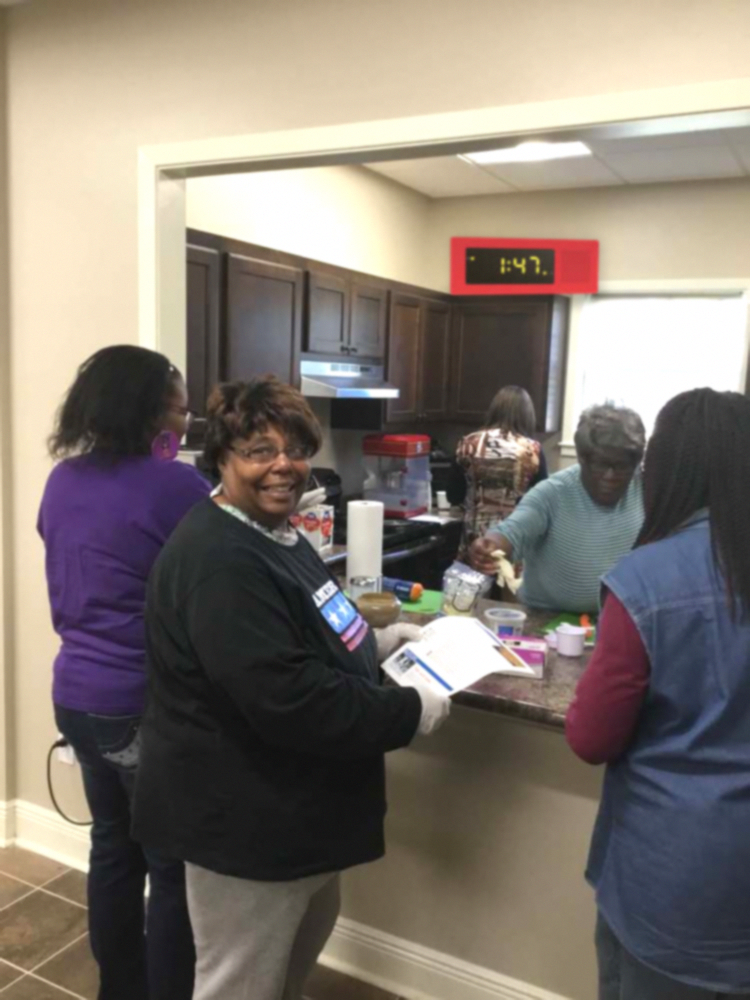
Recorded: 1,47
